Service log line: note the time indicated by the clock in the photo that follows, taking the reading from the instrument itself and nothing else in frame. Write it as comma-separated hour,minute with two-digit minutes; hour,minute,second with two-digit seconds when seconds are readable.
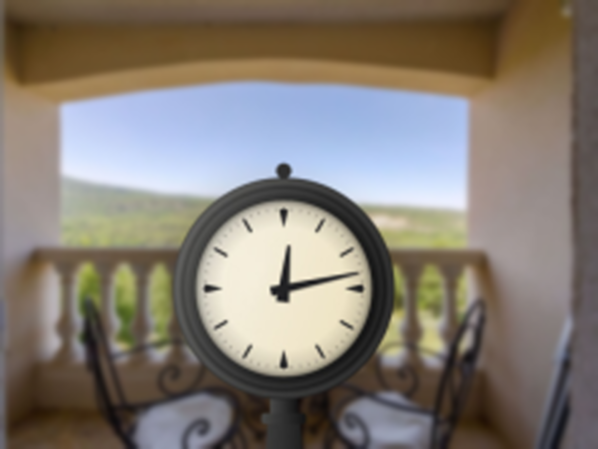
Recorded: 12,13
